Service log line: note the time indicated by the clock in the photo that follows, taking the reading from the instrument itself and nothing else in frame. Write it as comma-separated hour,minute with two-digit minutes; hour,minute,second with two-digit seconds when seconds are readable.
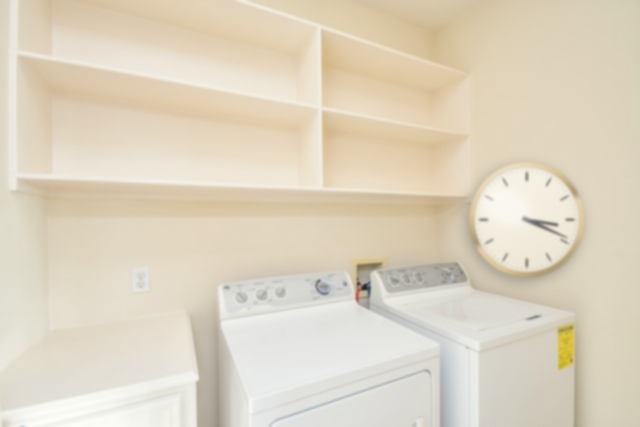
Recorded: 3,19
